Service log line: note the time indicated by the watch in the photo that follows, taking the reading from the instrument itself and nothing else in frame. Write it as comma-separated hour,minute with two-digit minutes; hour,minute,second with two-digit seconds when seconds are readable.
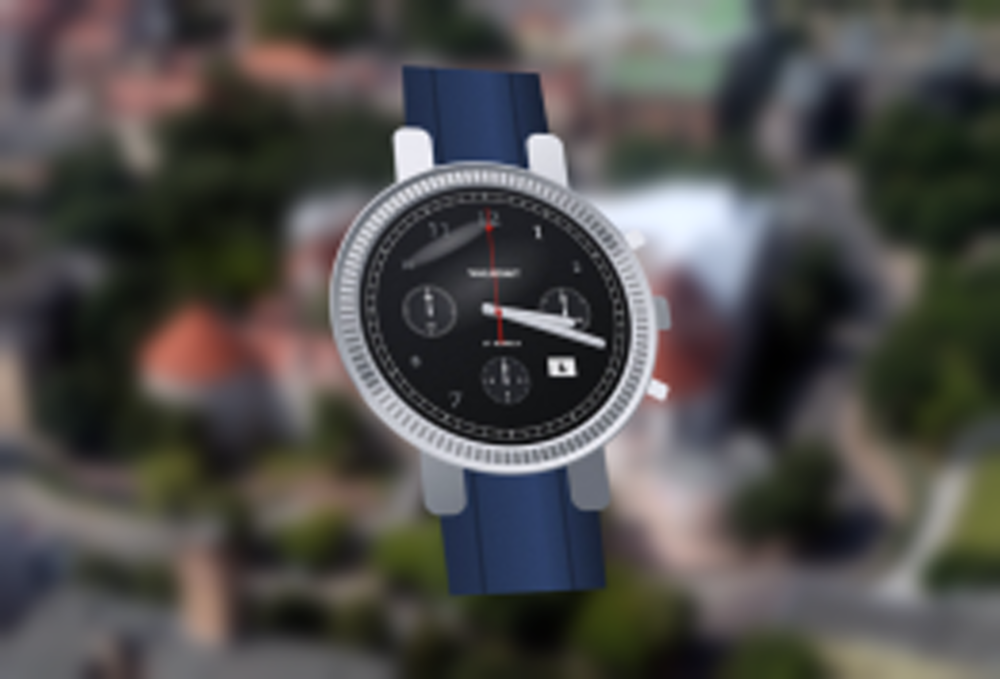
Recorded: 3,18
